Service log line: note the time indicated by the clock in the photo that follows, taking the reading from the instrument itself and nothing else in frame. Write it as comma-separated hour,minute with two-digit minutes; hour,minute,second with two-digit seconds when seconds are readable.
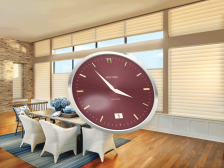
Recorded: 3,54
